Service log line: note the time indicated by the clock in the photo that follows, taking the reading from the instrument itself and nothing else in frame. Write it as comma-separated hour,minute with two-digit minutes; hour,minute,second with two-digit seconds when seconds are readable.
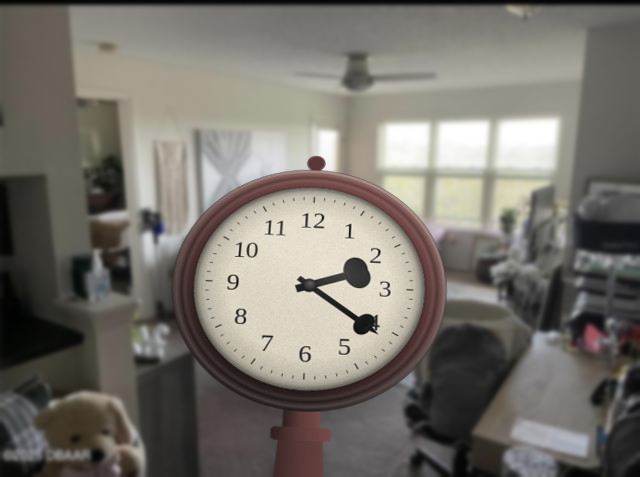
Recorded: 2,21
